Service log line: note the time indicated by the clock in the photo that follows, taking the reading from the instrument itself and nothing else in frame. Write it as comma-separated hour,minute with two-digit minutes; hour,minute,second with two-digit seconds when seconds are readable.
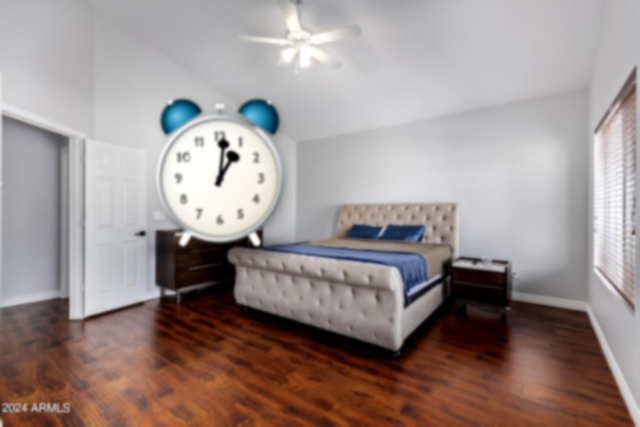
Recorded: 1,01
